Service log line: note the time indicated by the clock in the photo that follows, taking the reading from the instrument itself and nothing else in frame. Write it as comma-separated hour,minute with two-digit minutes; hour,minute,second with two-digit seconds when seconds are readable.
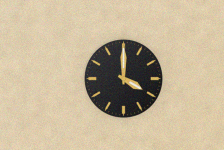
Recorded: 4,00
